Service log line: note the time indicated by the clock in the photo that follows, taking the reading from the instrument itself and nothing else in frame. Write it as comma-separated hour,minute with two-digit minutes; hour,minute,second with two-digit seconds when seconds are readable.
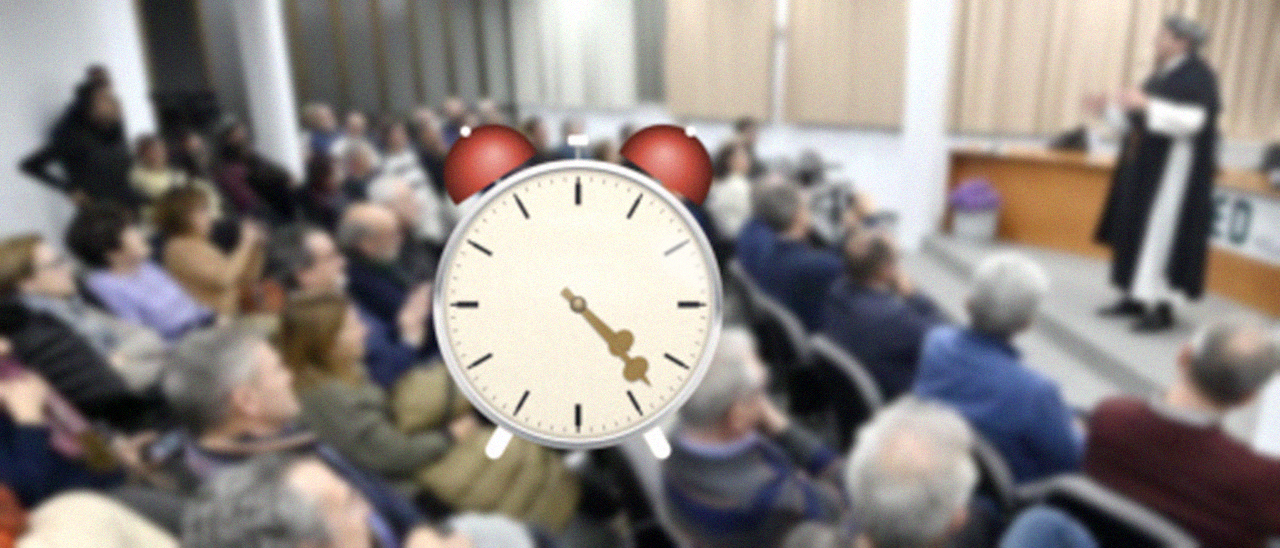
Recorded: 4,23
